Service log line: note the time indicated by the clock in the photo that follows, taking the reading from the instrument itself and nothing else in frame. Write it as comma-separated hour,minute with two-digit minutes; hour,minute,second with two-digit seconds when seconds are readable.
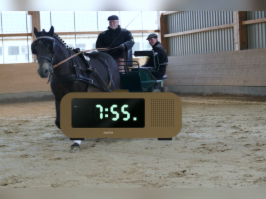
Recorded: 7,55
